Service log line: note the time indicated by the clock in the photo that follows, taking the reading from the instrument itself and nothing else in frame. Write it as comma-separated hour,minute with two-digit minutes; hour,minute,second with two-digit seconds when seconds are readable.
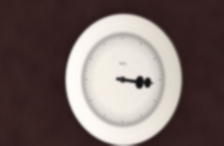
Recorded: 3,16
